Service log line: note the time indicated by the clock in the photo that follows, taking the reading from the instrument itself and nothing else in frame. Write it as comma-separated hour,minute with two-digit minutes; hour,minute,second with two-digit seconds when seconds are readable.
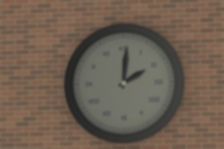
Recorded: 2,01
